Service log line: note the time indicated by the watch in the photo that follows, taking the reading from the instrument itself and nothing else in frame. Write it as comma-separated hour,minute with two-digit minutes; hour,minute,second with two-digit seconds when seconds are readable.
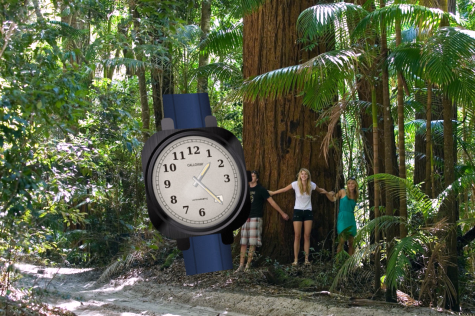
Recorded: 1,23
